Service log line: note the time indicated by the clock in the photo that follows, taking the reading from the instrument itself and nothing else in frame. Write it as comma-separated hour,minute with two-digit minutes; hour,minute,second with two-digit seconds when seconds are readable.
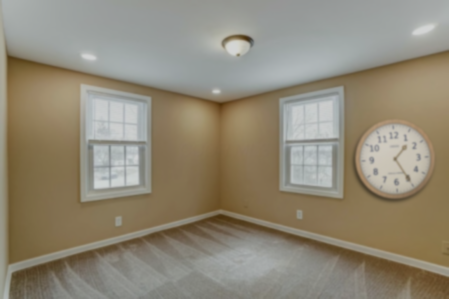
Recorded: 1,25
